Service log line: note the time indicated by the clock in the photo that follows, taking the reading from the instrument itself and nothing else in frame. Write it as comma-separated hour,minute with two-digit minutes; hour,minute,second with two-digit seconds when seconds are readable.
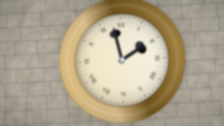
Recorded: 1,58
